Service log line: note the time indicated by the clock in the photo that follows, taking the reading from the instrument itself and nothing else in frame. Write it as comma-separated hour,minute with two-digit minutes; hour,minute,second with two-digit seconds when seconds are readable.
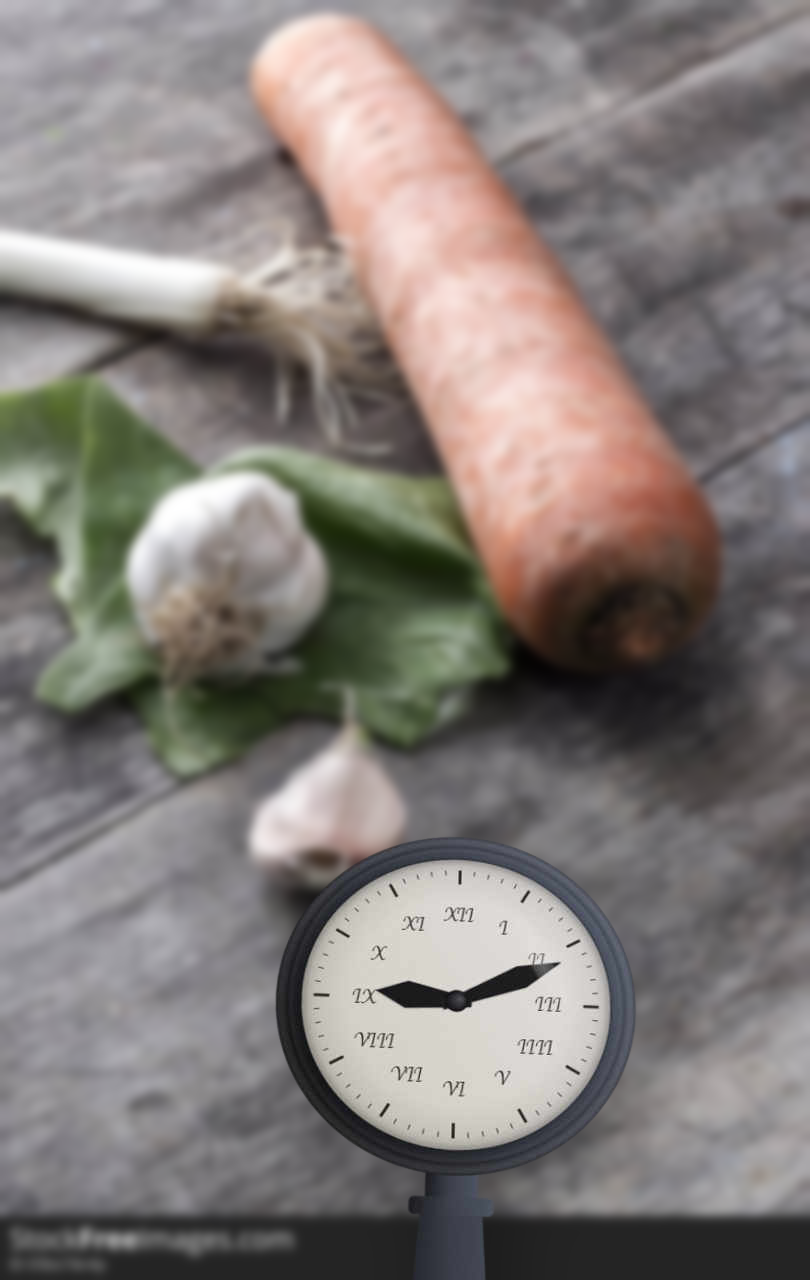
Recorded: 9,11
